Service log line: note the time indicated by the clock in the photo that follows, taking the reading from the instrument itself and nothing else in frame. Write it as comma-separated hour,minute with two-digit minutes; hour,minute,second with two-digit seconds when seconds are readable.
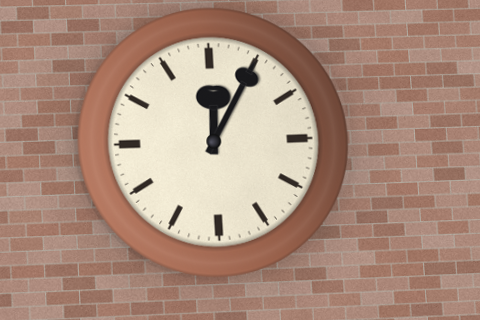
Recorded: 12,05
